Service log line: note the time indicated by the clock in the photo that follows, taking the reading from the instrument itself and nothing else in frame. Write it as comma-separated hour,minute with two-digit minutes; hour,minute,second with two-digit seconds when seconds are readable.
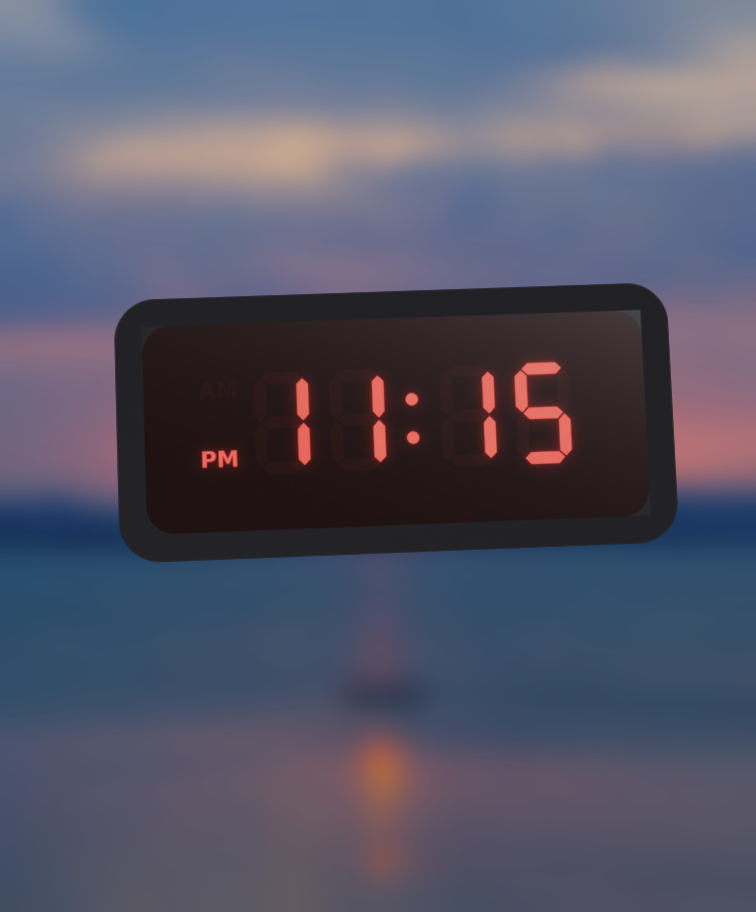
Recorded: 11,15
